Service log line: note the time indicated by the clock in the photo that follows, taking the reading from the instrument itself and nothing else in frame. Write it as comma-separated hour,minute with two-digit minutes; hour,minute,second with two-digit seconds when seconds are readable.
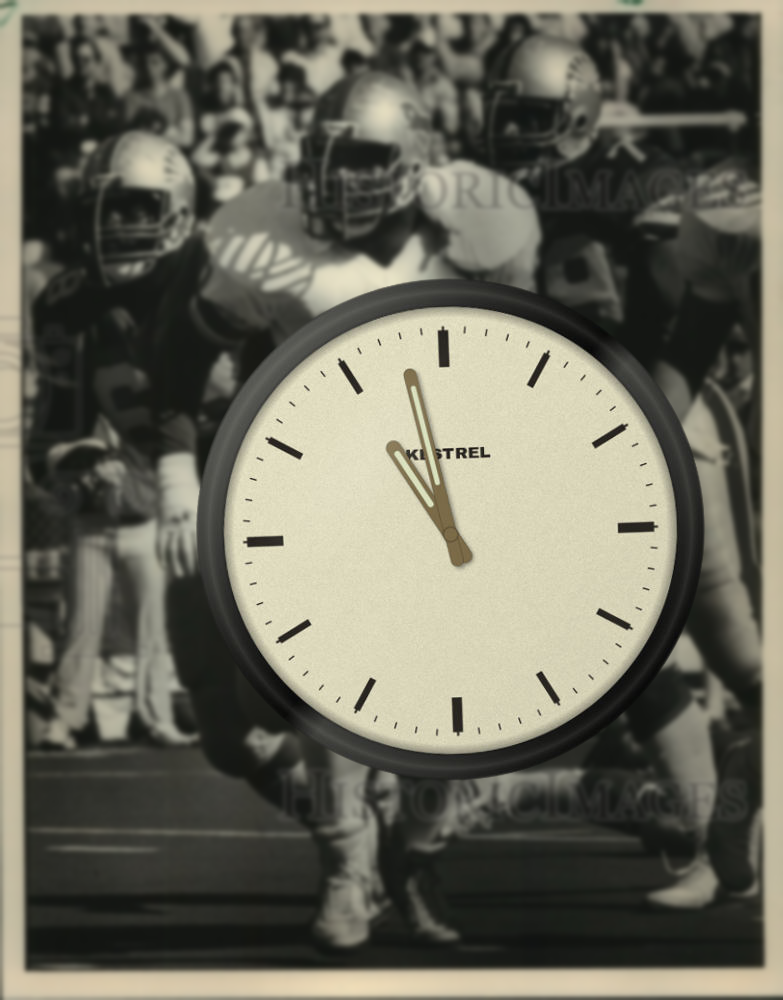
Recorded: 10,58
